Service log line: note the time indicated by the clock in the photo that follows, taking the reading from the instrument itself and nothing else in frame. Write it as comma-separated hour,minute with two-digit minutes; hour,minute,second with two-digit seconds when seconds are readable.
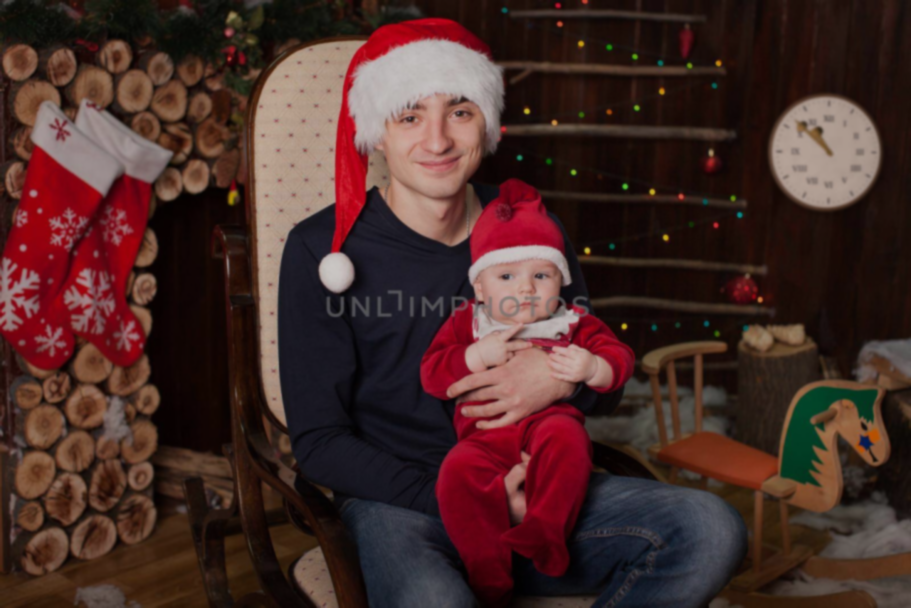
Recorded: 10,52
